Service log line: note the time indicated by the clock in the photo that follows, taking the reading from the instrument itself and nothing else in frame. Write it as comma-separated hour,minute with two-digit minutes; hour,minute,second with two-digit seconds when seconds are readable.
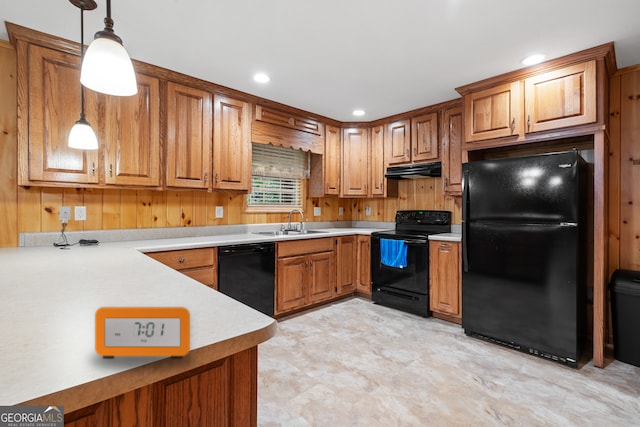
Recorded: 7,01
